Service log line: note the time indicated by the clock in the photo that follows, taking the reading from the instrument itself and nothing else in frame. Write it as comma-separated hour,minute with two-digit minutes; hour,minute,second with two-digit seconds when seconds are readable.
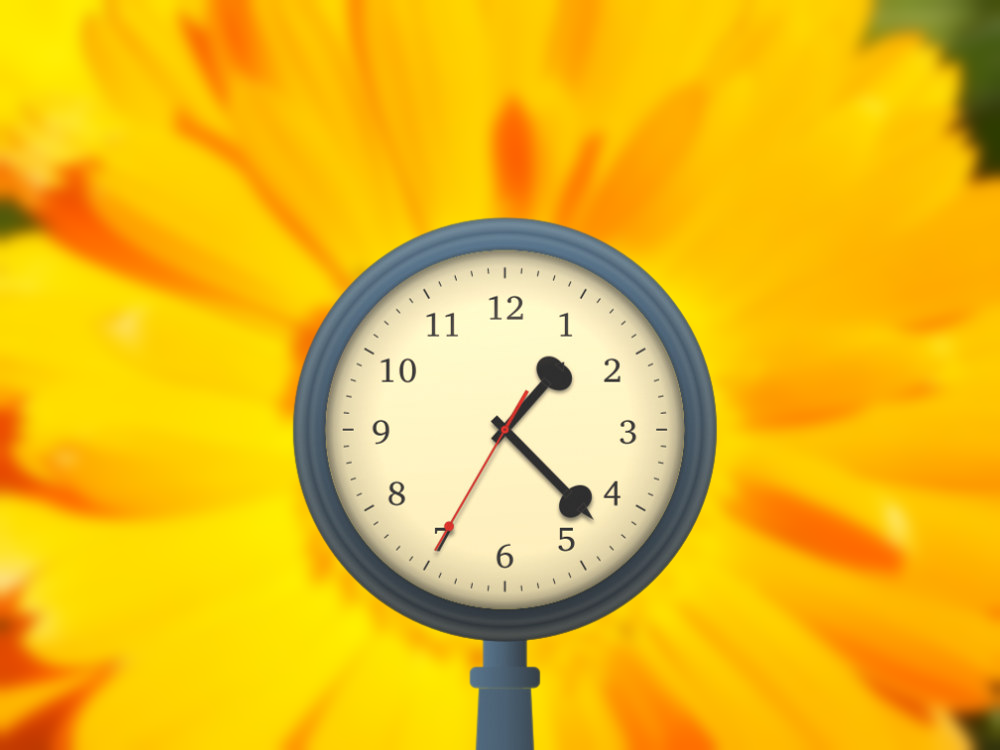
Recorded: 1,22,35
